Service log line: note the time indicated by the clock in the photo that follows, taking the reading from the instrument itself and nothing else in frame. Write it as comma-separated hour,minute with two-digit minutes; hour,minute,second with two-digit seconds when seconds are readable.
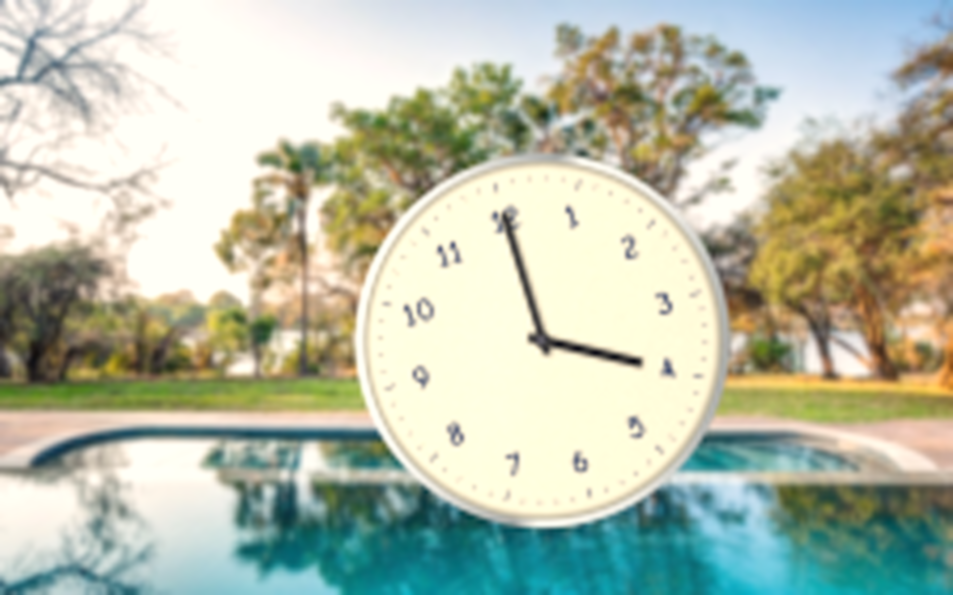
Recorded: 4,00
